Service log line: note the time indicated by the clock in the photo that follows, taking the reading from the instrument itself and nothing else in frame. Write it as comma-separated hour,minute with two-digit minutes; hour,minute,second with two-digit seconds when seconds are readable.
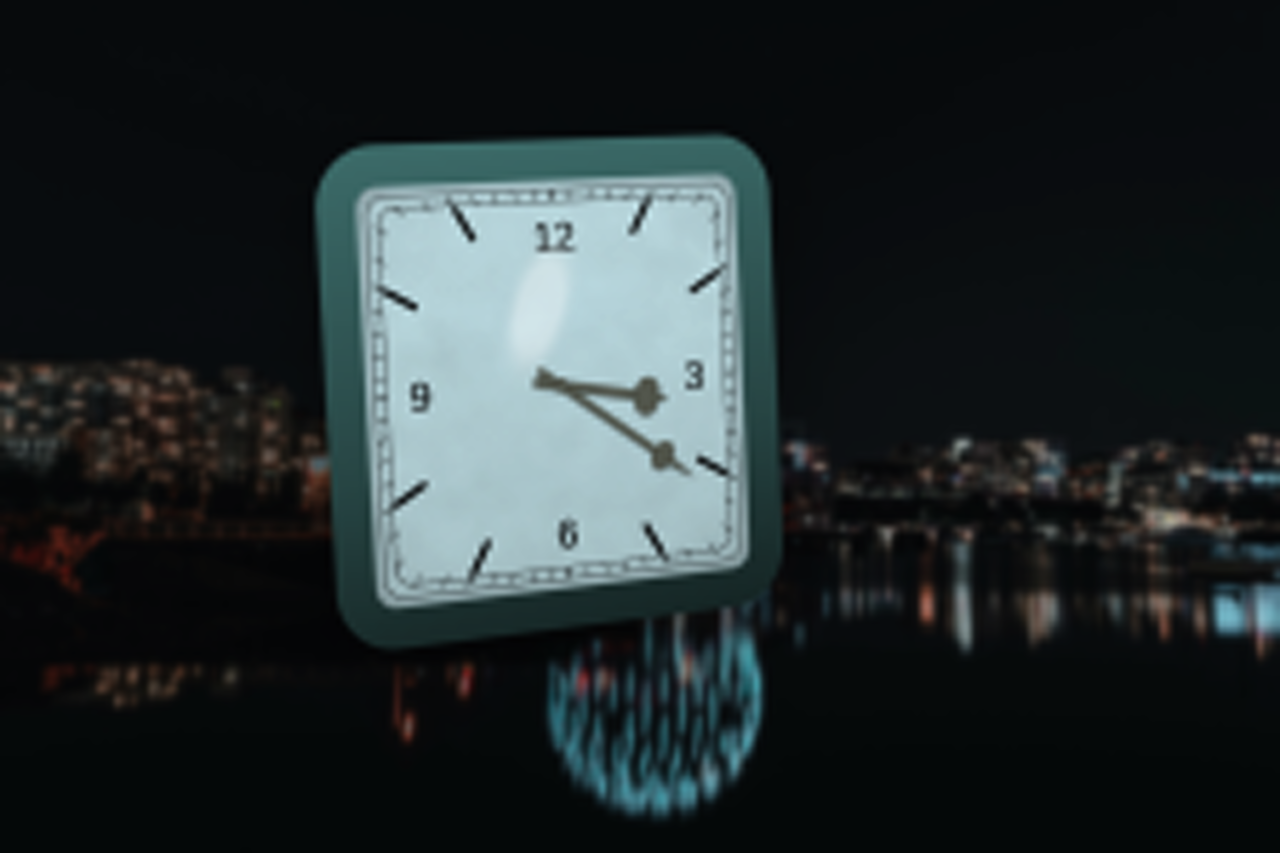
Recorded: 3,21
